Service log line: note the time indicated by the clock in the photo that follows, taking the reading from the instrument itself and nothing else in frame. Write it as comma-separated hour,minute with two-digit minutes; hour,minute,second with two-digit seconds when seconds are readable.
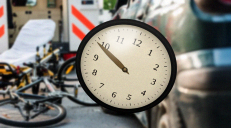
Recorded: 9,49
